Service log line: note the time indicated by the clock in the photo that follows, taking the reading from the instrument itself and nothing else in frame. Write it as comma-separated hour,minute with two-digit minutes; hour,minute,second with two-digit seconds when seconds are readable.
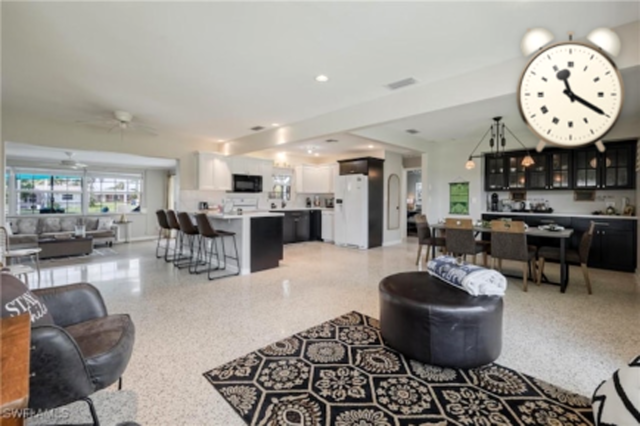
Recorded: 11,20
